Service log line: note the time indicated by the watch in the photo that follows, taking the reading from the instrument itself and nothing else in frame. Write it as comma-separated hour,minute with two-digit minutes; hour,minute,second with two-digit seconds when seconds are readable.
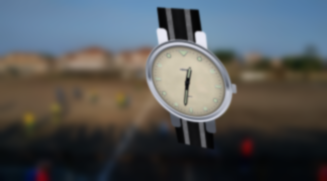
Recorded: 12,32
